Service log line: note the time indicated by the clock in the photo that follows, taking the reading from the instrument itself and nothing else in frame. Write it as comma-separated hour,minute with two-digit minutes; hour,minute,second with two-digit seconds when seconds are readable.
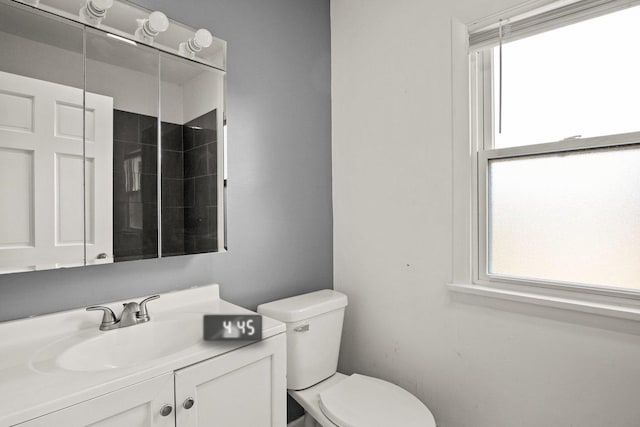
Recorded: 4,45
